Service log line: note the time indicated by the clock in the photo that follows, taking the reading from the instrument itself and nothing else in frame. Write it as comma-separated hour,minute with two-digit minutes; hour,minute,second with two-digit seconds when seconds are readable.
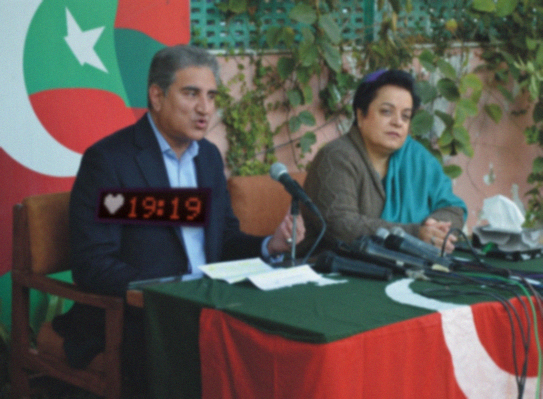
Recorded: 19,19
